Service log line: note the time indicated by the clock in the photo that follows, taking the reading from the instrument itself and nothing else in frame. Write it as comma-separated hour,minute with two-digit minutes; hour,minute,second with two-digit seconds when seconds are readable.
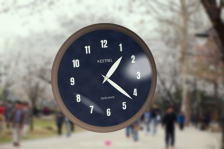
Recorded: 1,22
